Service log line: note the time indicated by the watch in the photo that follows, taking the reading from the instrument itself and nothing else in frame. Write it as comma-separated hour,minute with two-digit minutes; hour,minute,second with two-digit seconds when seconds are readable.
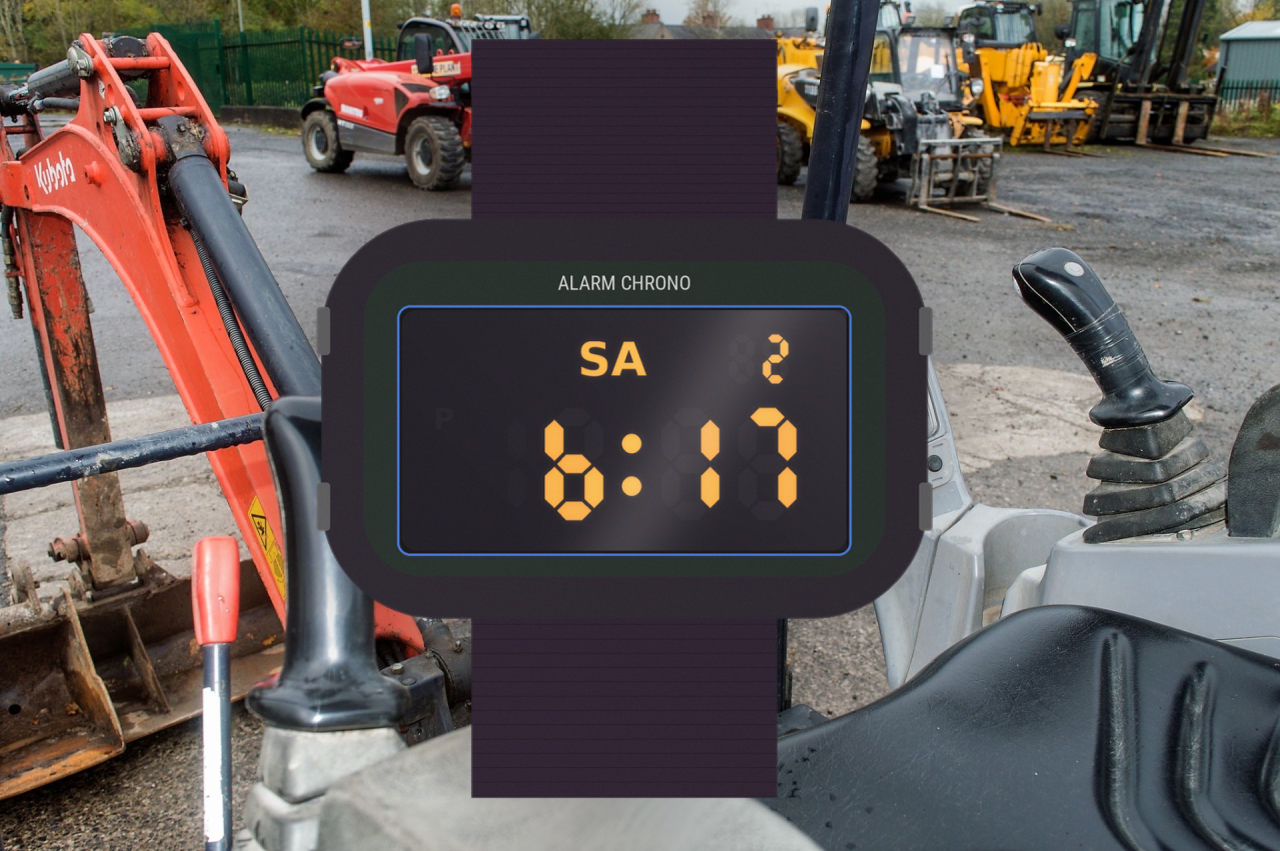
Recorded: 6,17
